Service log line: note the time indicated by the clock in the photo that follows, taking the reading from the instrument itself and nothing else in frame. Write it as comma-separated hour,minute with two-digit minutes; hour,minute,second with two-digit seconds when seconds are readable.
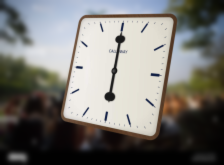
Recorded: 6,00
